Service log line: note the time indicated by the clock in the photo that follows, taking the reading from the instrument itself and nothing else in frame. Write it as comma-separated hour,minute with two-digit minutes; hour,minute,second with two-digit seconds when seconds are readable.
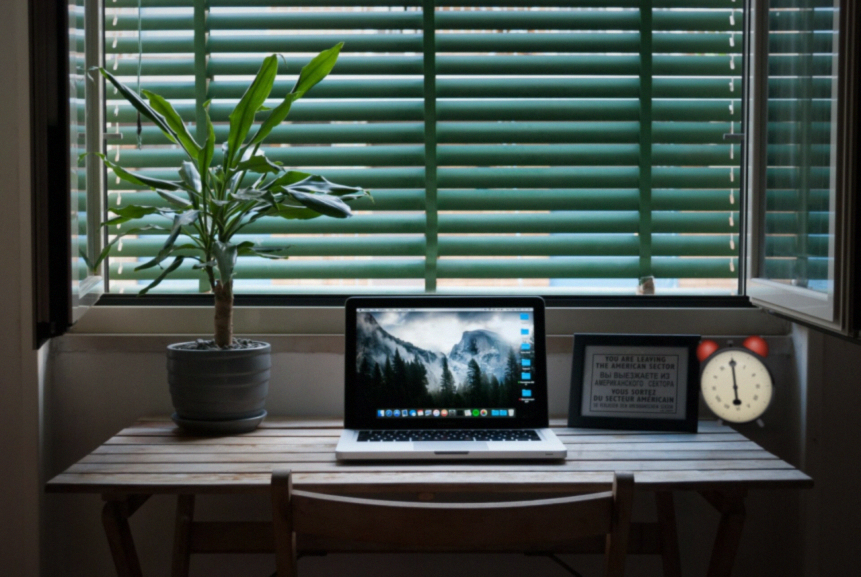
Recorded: 6,00
